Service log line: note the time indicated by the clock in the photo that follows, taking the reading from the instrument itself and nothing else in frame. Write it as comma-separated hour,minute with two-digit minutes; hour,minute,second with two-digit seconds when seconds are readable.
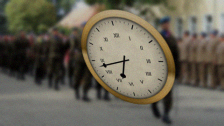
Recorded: 6,43
